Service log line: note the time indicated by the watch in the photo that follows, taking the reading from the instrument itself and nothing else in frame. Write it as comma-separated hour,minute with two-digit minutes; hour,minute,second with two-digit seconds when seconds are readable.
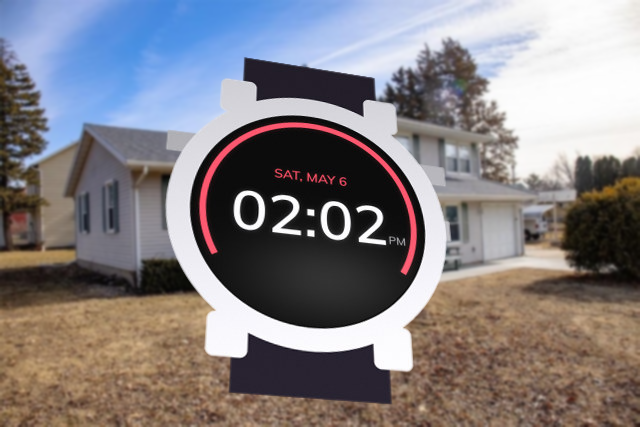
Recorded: 2,02
